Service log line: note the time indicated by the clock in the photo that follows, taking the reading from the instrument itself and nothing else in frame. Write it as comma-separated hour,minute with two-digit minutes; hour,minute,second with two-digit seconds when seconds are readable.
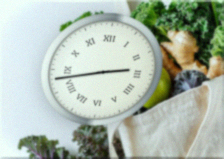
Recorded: 2,43
